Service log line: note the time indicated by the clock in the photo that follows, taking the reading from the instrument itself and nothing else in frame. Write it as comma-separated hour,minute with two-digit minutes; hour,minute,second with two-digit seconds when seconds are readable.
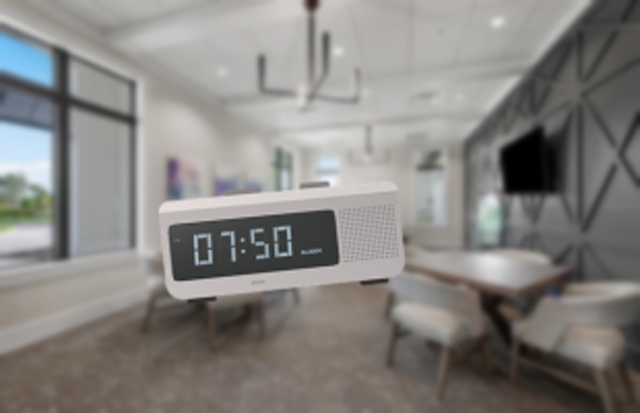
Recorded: 7,50
